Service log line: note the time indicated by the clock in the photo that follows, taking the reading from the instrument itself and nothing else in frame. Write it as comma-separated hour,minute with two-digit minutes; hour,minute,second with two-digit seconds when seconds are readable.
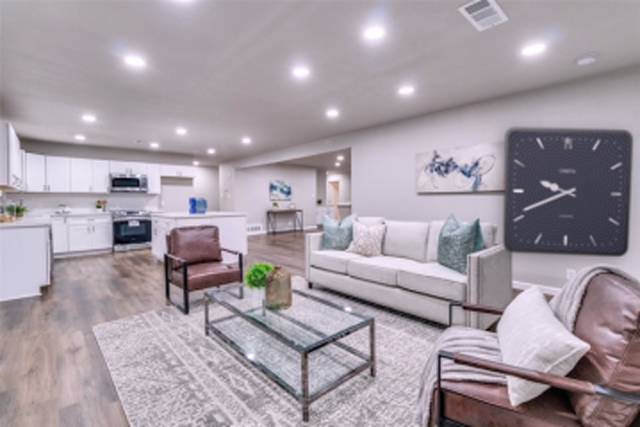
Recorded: 9,41
